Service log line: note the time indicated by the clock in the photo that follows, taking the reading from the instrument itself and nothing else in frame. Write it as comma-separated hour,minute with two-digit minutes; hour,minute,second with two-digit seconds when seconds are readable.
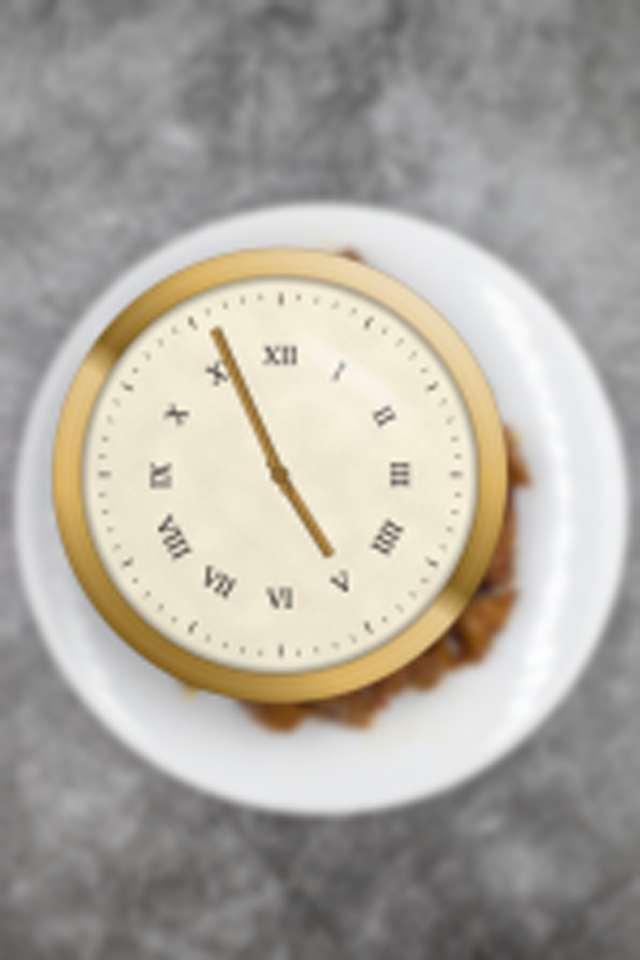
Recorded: 4,56
